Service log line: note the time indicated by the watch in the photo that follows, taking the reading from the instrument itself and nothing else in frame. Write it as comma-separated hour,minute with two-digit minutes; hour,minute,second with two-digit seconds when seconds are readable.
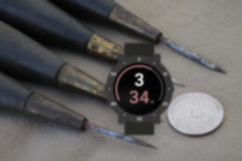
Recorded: 3,34
